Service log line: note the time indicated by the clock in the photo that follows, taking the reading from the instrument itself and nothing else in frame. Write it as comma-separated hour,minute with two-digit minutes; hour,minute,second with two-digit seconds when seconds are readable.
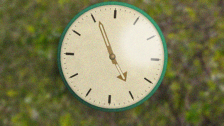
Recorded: 4,56
